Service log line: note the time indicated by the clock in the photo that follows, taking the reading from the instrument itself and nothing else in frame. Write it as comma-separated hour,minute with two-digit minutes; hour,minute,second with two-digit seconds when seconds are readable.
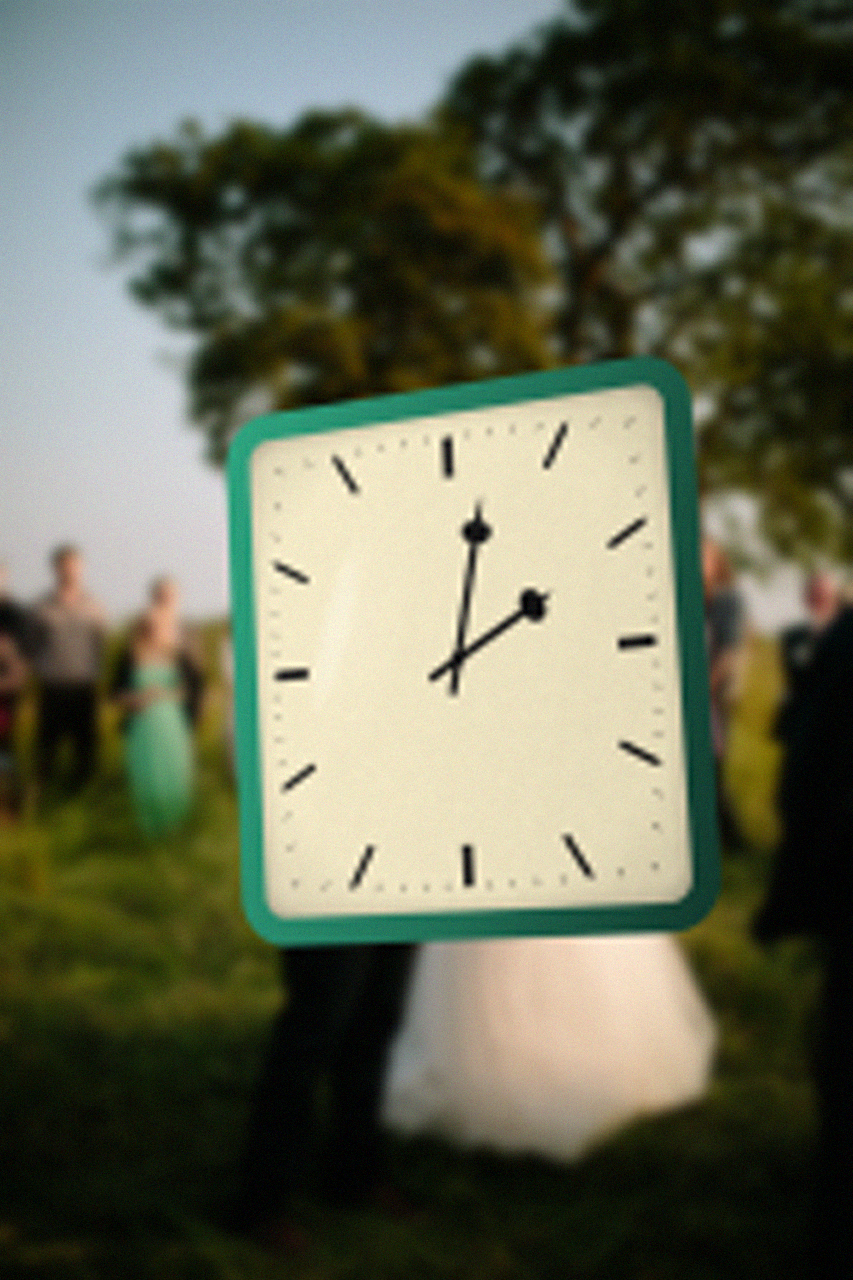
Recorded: 2,02
